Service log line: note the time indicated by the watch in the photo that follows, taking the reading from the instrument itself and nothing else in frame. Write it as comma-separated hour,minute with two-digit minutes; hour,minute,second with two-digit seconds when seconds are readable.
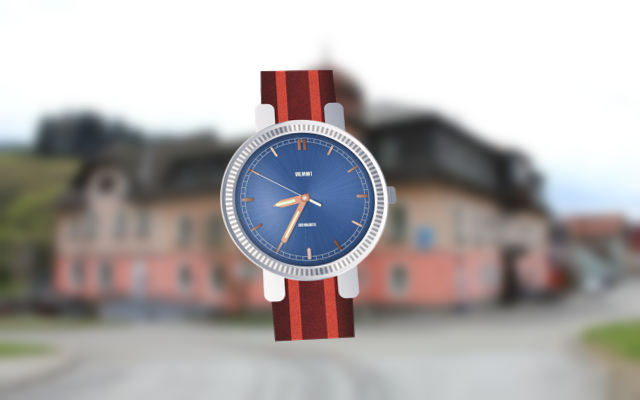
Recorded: 8,34,50
